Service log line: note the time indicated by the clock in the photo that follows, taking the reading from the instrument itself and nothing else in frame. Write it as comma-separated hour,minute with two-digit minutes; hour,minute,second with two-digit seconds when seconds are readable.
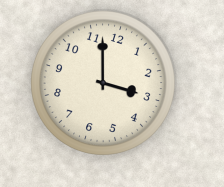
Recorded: 2,57
